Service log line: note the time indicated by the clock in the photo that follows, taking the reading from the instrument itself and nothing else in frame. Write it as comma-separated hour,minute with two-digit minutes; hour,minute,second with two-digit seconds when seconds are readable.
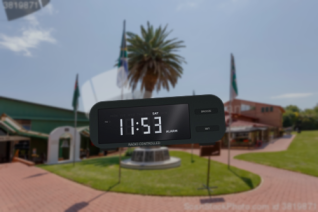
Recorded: 11,53
